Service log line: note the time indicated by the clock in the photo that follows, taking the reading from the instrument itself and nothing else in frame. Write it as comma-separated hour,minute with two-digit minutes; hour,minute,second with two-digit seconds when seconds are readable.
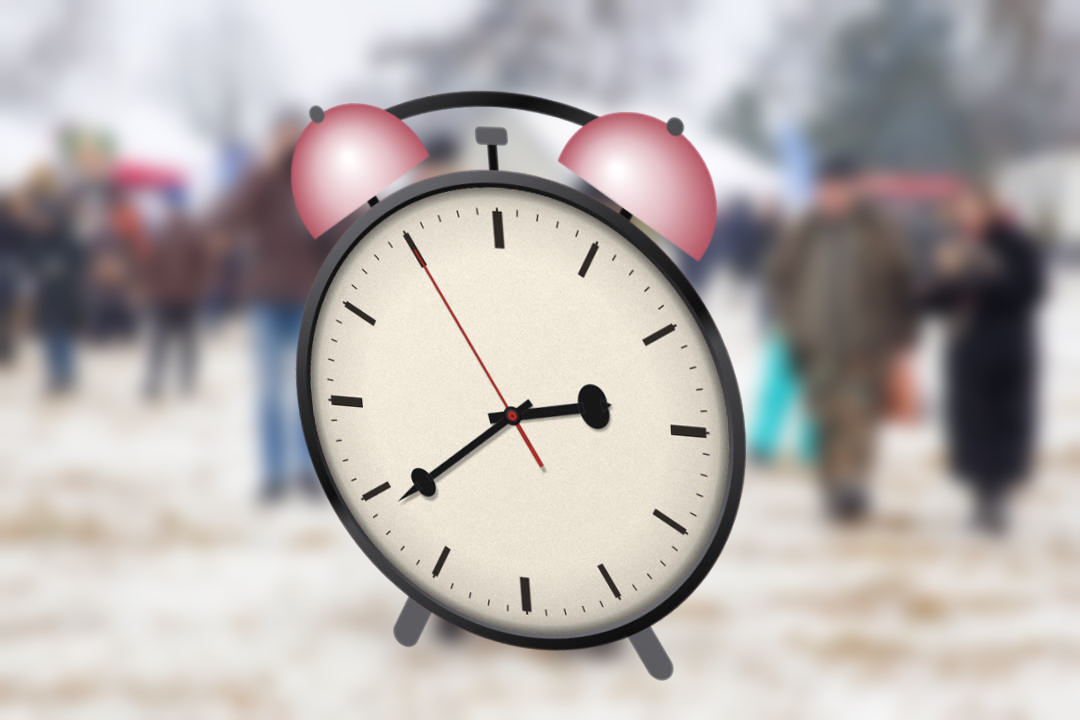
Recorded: 2,38,55
